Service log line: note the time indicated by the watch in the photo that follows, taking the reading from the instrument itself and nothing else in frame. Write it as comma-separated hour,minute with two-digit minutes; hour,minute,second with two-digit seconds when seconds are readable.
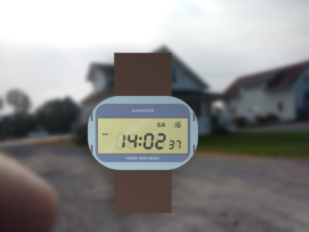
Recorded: 14,02,37
